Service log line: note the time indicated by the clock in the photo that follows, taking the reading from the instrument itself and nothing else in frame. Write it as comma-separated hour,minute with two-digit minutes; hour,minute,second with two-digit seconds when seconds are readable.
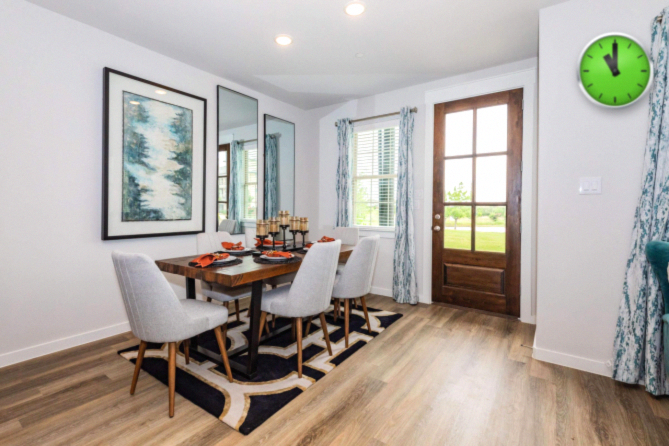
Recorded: 11,00
